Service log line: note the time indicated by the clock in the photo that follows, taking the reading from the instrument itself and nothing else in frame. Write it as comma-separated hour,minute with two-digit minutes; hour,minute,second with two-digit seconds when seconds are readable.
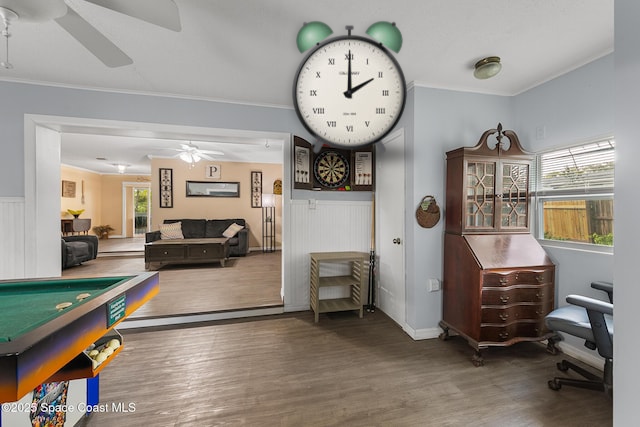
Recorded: 2,00
